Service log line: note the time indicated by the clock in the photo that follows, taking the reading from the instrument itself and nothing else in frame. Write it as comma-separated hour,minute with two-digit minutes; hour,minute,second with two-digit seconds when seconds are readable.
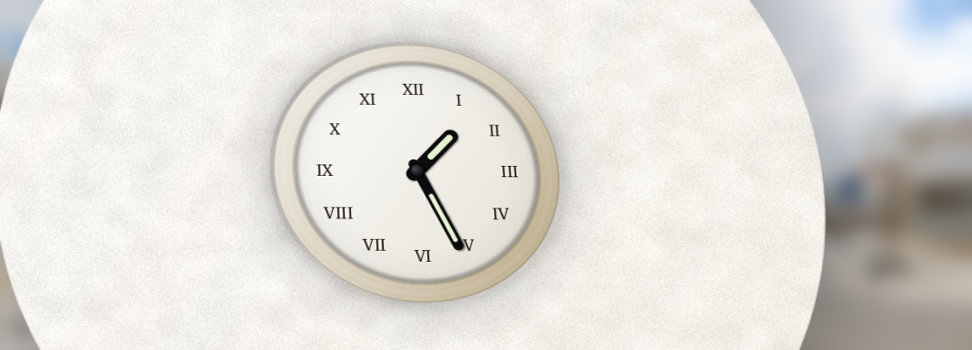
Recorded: 1,26
